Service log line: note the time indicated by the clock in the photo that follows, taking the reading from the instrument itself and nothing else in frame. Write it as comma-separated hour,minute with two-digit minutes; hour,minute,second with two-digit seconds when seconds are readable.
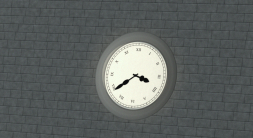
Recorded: 3,39
